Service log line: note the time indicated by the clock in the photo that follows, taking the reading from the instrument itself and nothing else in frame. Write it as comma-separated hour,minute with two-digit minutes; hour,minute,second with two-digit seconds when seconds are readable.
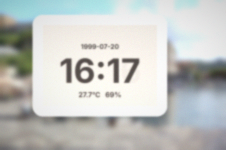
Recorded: 16,17
